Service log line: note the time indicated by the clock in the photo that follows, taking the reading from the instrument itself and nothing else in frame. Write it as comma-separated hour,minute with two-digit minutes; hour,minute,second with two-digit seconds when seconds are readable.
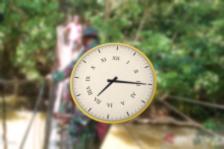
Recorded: 7,15
